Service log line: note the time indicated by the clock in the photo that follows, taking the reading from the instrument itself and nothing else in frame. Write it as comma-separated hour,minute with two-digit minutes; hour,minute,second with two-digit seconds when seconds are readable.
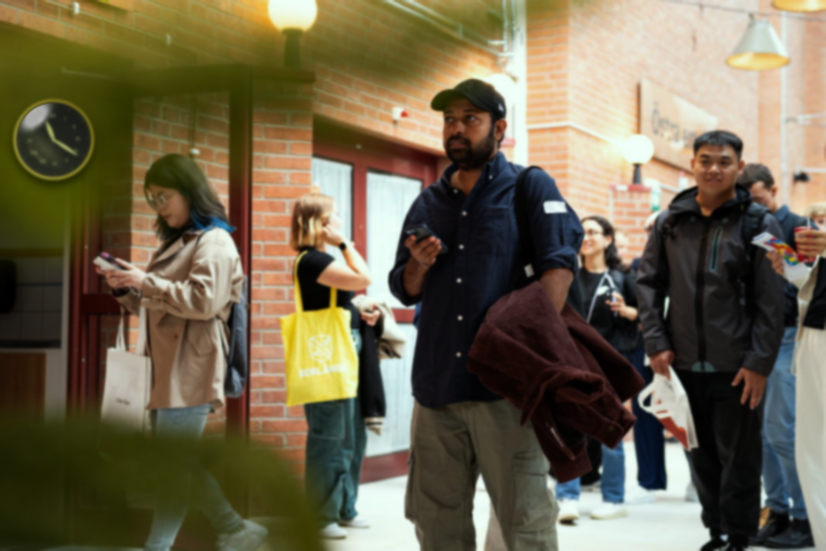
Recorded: 11,21
